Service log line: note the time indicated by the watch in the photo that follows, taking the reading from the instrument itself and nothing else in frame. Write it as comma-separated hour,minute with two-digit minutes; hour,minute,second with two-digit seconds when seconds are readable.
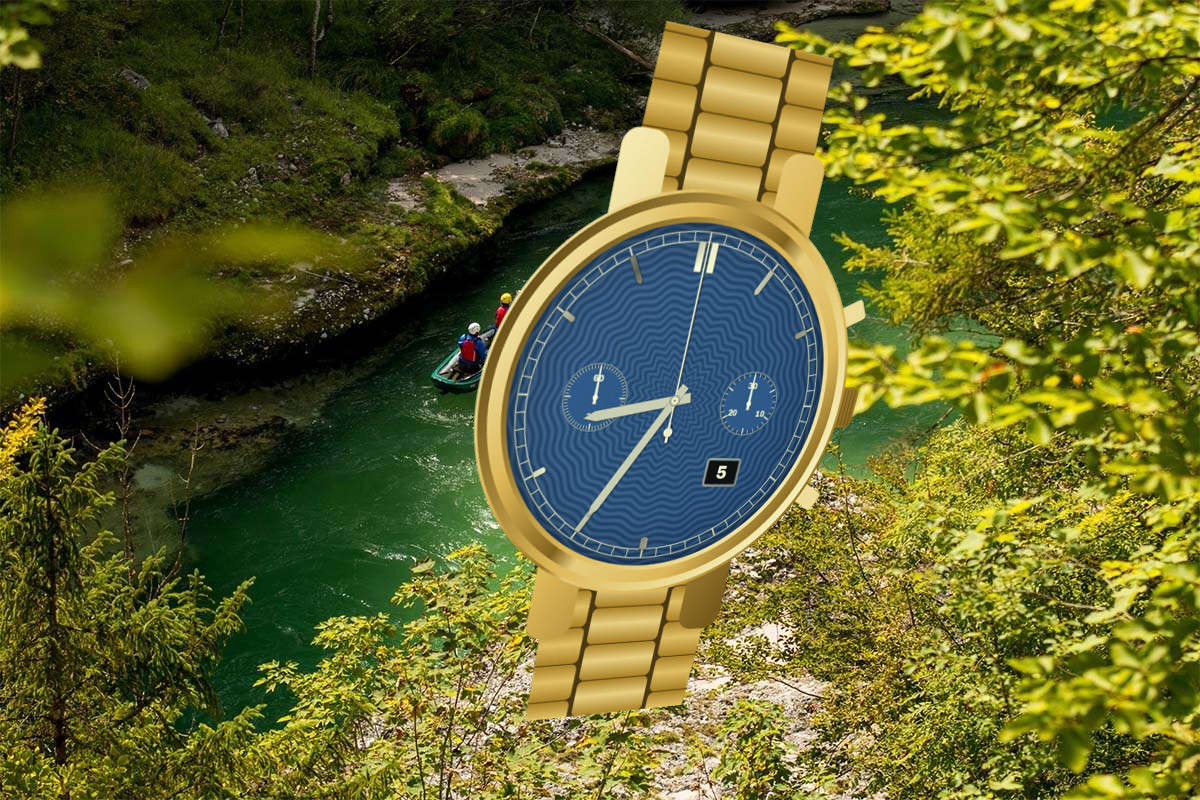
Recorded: 8,35
